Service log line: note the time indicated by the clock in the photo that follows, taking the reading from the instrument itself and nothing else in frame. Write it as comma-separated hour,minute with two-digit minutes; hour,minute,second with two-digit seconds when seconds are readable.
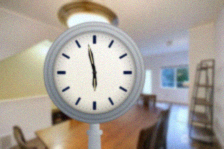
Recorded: 5,58
